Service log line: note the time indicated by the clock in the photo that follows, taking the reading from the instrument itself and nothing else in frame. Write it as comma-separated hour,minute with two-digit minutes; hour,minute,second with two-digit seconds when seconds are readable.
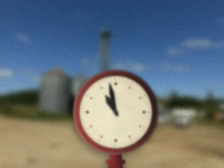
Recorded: 10,58
